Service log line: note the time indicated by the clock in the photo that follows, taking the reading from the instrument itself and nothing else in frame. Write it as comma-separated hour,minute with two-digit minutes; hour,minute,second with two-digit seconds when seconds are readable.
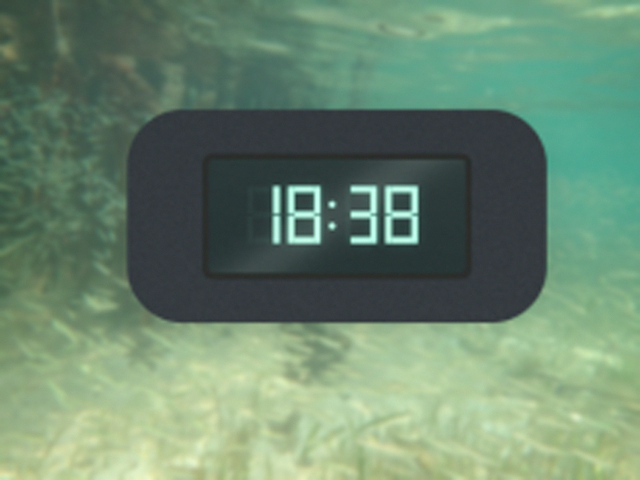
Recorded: 18,38
